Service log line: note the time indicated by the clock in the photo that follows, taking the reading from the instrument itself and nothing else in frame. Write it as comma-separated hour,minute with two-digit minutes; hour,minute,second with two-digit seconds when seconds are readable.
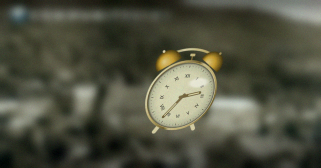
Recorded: 2,36
